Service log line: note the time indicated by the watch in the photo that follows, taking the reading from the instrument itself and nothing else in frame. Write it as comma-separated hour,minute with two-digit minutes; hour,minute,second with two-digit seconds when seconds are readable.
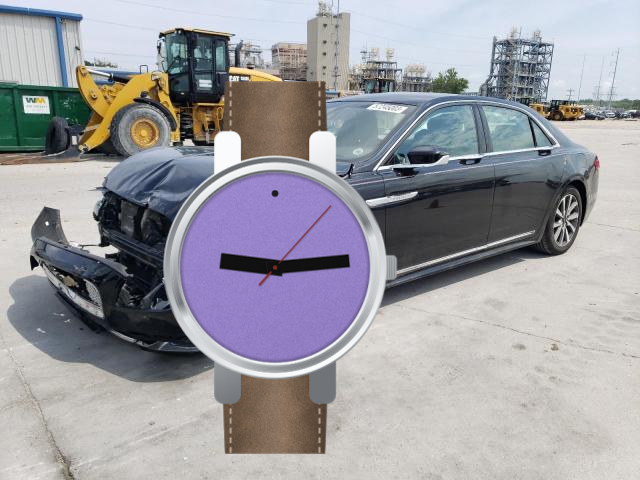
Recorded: 9,14,07
